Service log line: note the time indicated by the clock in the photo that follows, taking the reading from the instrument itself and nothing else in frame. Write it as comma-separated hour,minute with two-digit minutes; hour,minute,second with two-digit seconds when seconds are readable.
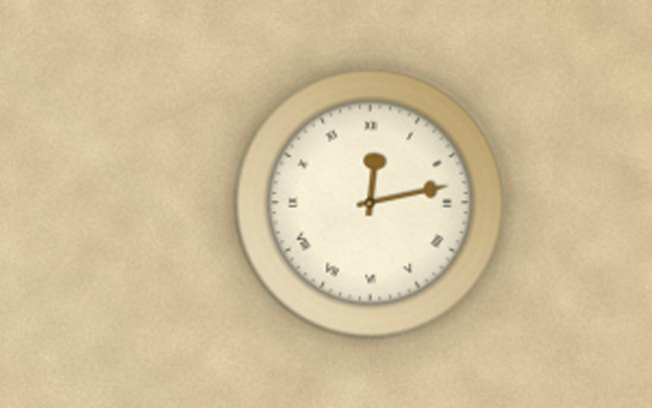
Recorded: 12,13
